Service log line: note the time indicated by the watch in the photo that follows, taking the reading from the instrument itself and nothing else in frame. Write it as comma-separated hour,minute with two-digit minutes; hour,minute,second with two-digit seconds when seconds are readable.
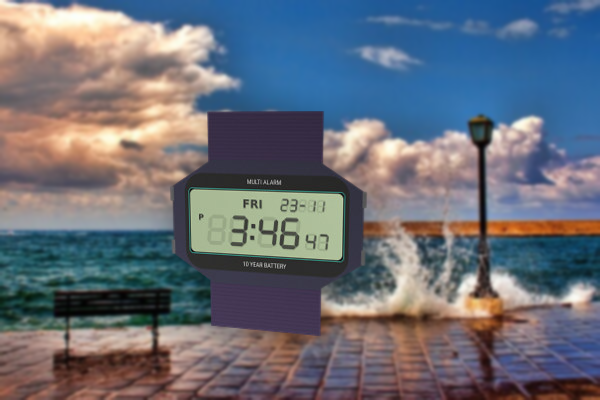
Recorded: 3,46,47
